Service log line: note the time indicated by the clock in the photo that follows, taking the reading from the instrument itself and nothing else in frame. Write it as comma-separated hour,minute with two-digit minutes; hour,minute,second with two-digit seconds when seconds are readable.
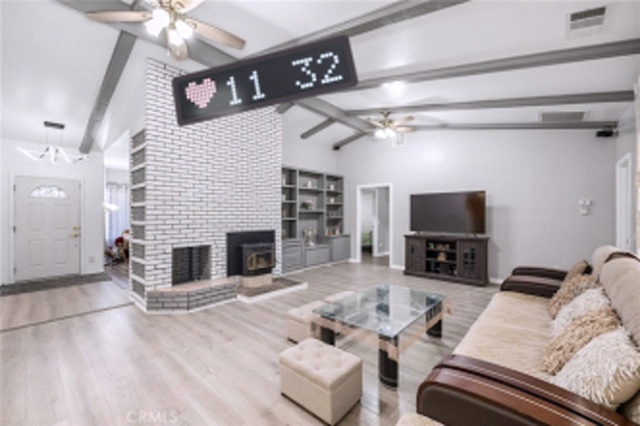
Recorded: 11,32
